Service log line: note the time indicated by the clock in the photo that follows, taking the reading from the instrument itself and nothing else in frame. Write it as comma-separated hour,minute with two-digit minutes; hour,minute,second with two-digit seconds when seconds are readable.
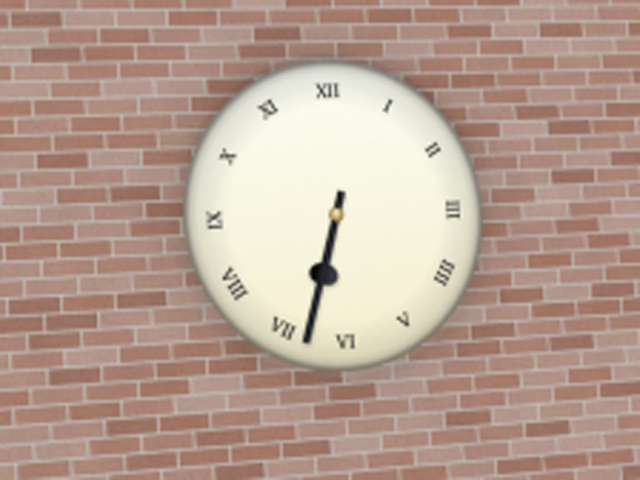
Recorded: 6,33
